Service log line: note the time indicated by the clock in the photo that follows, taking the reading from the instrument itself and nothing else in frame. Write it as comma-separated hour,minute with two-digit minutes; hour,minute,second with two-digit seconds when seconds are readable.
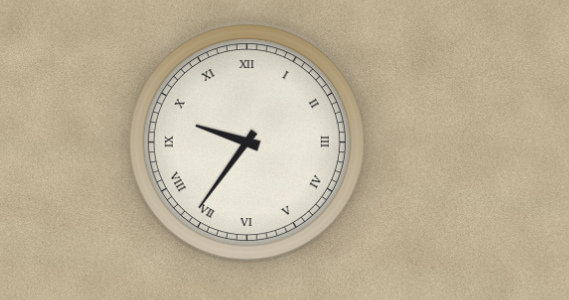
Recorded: 9,36
